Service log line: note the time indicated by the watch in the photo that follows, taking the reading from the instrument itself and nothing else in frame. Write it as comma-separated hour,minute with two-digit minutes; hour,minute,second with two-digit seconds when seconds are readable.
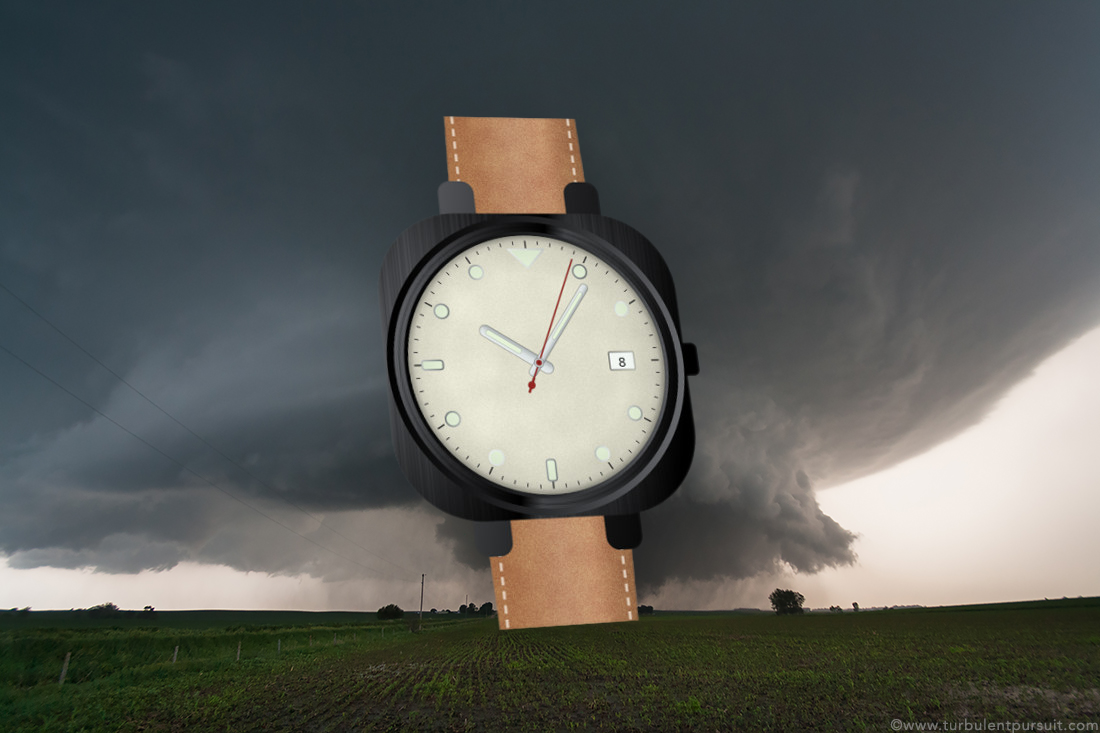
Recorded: 10,06,04
